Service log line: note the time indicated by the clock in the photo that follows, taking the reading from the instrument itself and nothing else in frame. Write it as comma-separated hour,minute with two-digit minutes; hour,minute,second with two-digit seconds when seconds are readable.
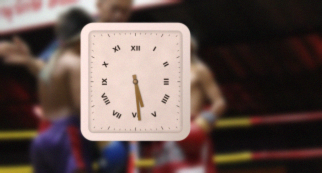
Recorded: 5,29
